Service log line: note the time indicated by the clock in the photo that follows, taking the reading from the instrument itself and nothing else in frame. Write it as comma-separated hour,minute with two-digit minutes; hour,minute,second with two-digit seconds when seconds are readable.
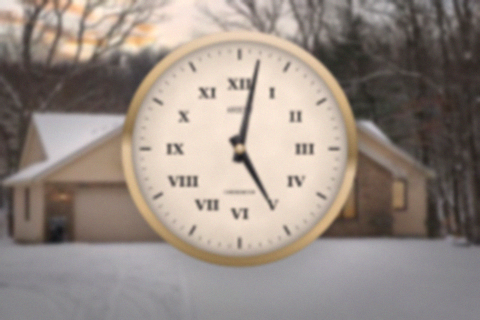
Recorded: 5,02
